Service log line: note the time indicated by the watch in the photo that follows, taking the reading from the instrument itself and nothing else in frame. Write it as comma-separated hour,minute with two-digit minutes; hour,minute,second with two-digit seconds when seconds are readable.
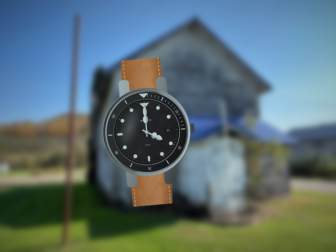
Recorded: 4,00
